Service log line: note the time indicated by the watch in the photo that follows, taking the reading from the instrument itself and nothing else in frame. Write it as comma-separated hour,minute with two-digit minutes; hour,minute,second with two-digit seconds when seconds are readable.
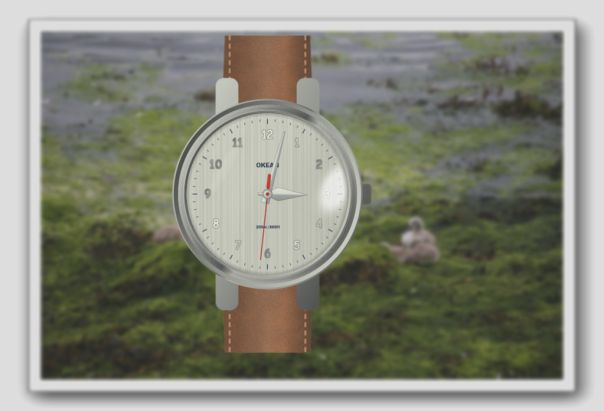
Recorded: 3,02,31
